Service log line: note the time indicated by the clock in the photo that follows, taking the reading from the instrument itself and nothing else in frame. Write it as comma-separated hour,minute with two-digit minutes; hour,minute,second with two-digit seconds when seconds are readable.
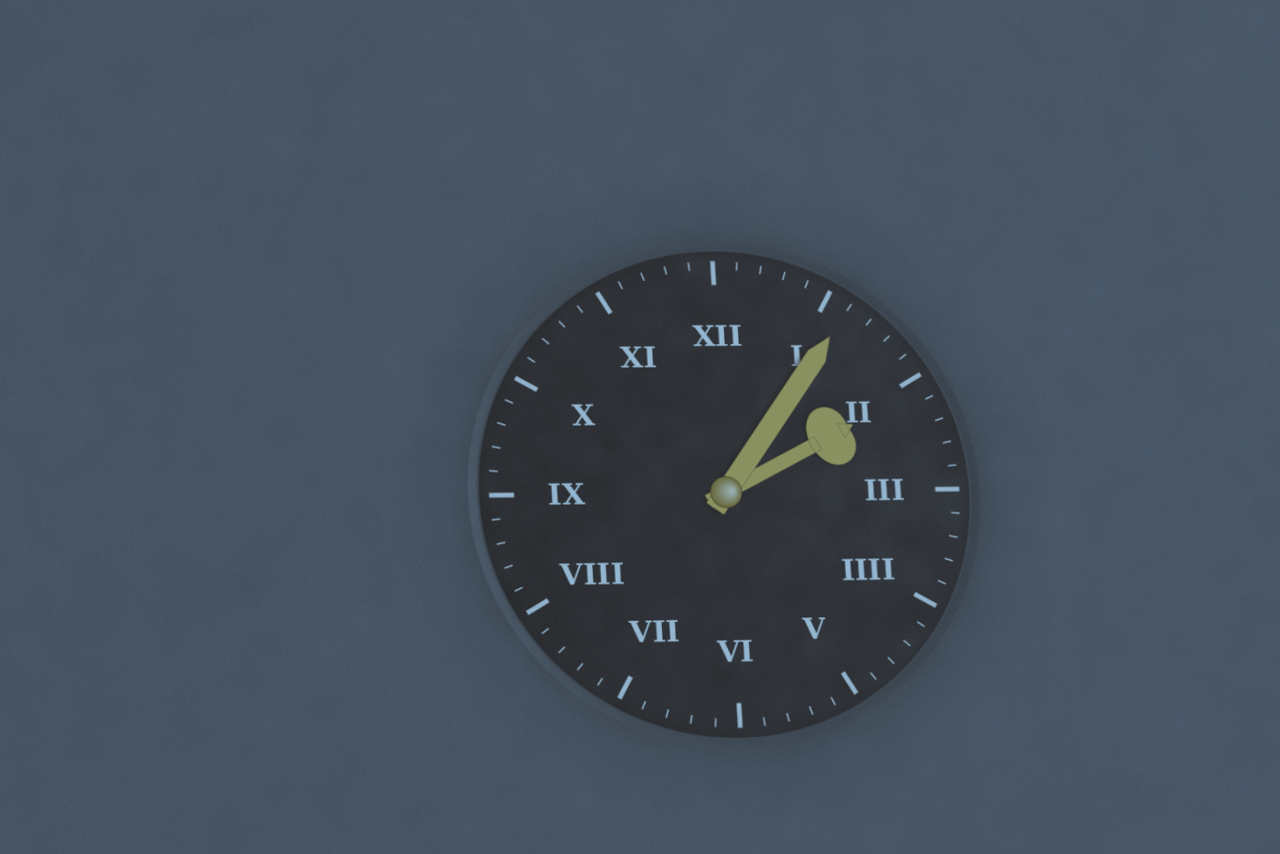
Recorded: 2,06
